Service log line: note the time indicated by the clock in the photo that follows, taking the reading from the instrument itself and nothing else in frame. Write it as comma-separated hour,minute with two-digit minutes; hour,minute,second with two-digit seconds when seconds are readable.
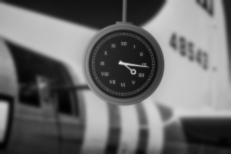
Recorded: 4,16
